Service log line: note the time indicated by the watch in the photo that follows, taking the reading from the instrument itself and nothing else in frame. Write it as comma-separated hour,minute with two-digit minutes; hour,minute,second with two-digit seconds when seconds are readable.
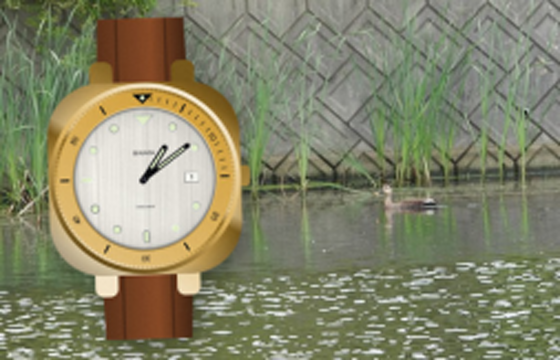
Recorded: 1,09
